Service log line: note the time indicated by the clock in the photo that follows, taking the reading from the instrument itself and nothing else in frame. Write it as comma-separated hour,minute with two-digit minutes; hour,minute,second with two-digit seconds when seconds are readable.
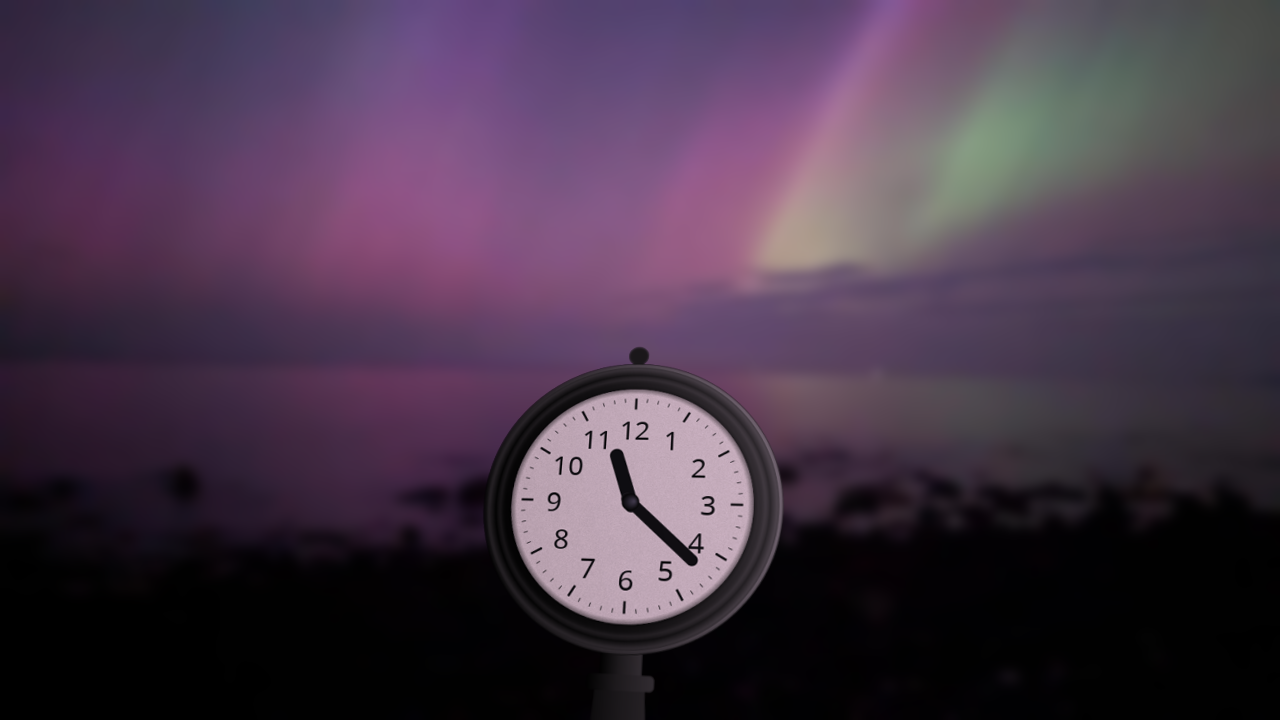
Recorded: 11,22
